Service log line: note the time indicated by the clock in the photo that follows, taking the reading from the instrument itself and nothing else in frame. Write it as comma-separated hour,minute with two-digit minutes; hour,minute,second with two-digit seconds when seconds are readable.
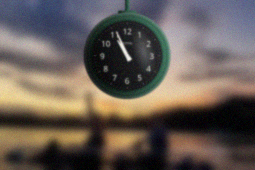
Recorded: 10,56
